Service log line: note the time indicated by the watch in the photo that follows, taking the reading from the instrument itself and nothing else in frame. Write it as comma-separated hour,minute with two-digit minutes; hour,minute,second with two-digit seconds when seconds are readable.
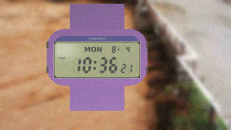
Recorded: 10,36,21
